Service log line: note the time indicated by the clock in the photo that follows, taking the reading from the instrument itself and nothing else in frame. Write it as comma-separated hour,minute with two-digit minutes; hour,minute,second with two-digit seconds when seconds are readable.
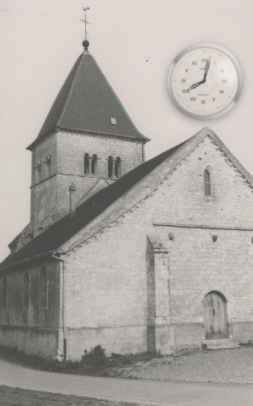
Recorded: 8,02
